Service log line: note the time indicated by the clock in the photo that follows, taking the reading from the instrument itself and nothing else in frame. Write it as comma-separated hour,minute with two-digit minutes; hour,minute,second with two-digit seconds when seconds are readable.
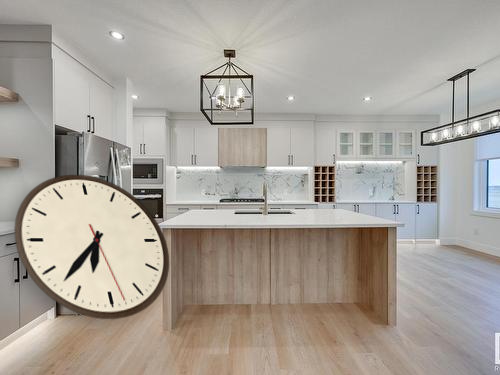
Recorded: 6,37,28
